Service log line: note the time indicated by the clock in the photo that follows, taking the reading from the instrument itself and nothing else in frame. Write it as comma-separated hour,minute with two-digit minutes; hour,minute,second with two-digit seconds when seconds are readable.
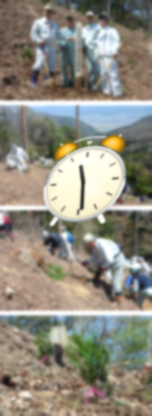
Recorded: 11,29
